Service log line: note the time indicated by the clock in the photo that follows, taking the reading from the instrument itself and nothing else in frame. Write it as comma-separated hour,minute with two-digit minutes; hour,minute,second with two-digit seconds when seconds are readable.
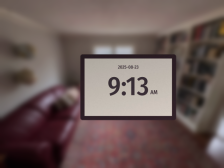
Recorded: 9,13
